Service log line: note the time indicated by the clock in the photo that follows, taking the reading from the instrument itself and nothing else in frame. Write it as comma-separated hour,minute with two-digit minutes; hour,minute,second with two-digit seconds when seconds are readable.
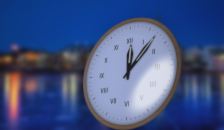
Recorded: 12,07
